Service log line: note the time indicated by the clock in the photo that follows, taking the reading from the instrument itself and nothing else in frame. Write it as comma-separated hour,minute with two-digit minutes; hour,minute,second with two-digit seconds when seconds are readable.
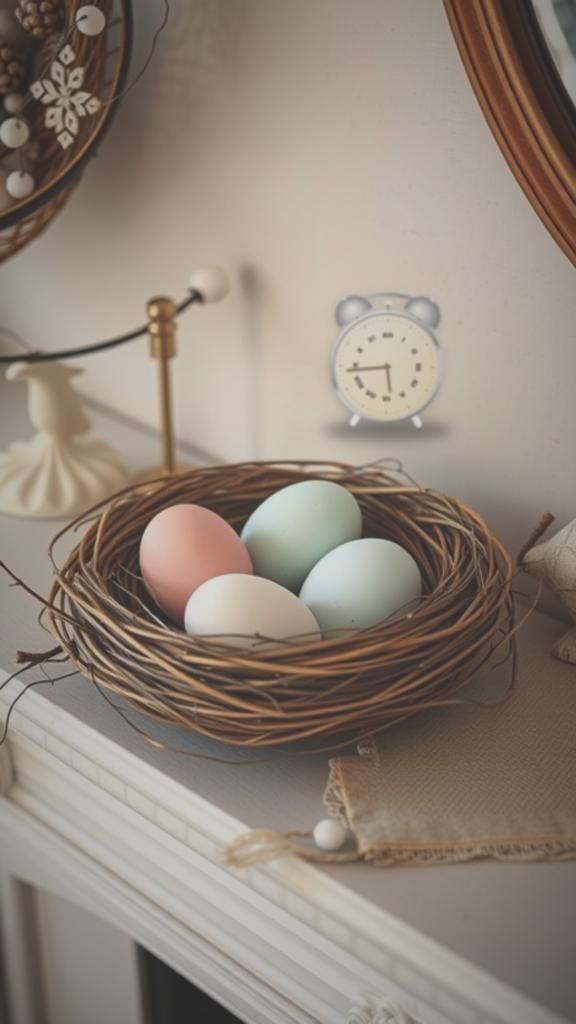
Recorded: 5,44
